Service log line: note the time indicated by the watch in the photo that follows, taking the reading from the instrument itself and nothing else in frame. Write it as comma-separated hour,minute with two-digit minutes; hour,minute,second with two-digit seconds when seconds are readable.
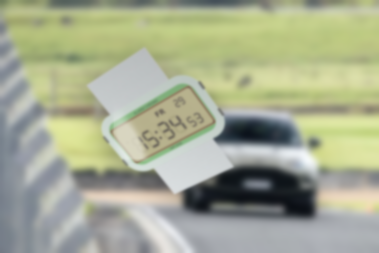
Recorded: 15,34
